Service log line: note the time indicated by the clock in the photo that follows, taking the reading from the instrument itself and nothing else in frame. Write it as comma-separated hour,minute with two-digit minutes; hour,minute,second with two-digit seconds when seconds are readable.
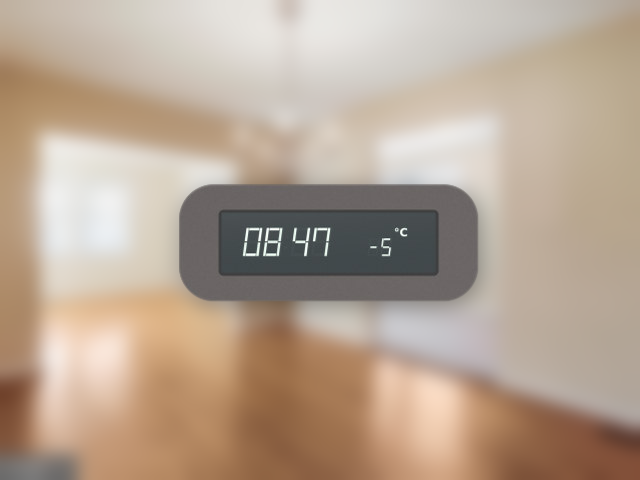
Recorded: 8,47
